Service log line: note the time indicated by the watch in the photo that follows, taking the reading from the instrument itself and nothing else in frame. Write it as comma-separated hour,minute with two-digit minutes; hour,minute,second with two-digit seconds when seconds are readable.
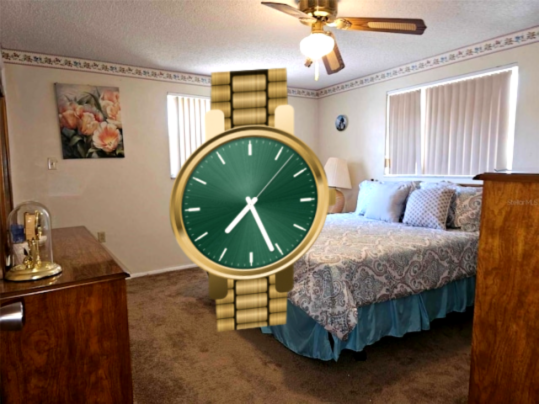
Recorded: 7,26,07
